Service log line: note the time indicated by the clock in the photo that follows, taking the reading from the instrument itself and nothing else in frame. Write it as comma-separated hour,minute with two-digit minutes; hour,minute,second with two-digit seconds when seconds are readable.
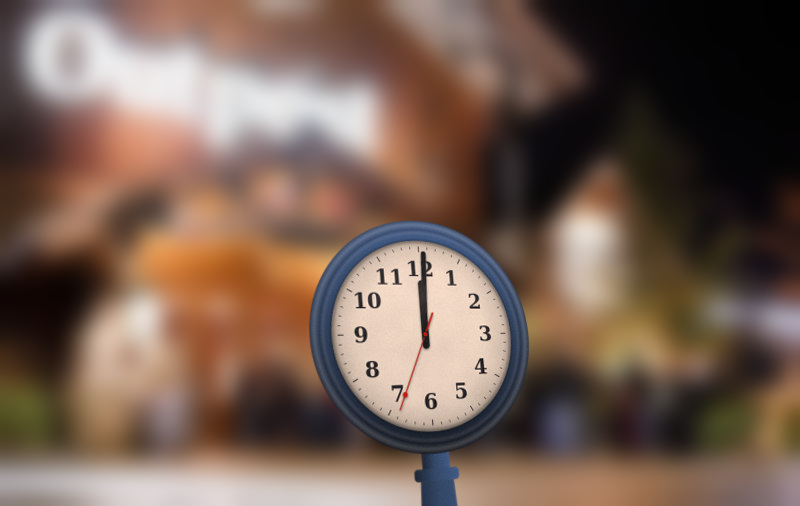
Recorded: 12,00,34
